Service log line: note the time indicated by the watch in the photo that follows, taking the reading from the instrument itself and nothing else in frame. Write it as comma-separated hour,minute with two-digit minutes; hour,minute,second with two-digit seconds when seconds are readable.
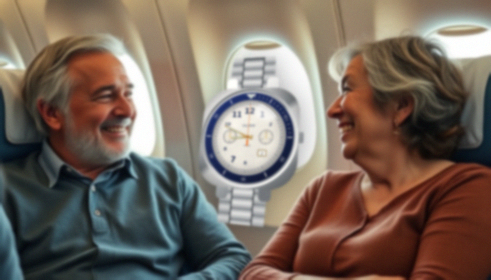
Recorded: 8,49
